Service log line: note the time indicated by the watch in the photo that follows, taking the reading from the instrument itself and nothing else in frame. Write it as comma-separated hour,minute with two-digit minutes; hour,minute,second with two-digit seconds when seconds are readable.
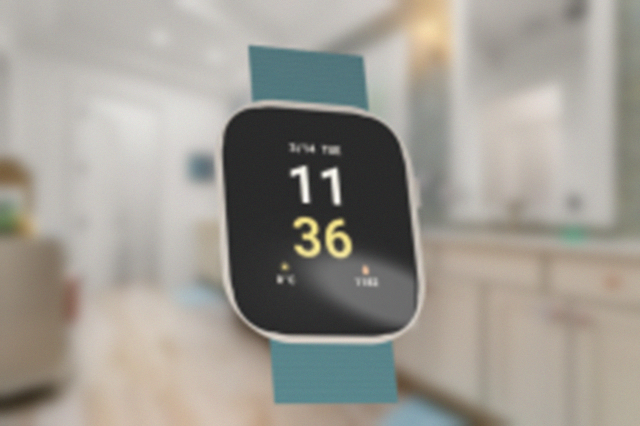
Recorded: 11,36
